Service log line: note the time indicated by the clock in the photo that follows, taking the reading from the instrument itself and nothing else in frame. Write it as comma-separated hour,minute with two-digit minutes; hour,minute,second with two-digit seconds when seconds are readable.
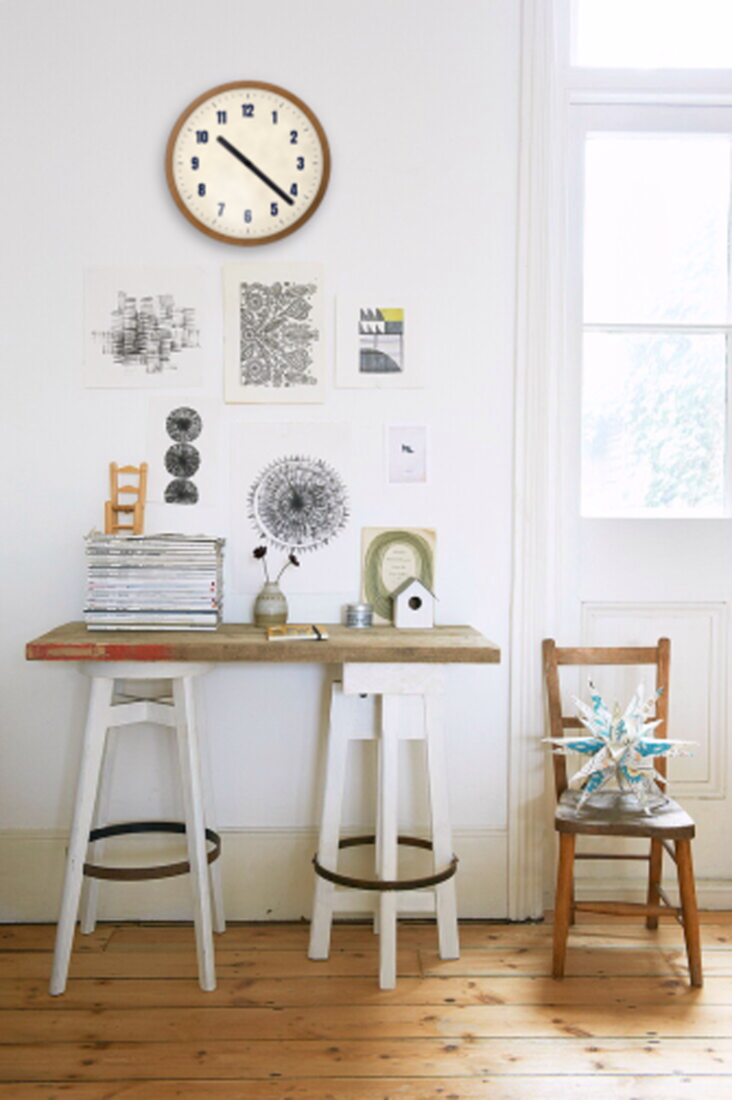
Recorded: 10,22
